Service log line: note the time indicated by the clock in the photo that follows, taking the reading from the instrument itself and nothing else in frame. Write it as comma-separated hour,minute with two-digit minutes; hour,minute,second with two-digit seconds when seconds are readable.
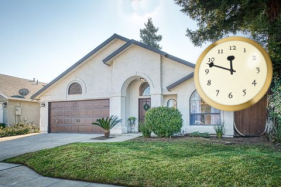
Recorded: 11,48
